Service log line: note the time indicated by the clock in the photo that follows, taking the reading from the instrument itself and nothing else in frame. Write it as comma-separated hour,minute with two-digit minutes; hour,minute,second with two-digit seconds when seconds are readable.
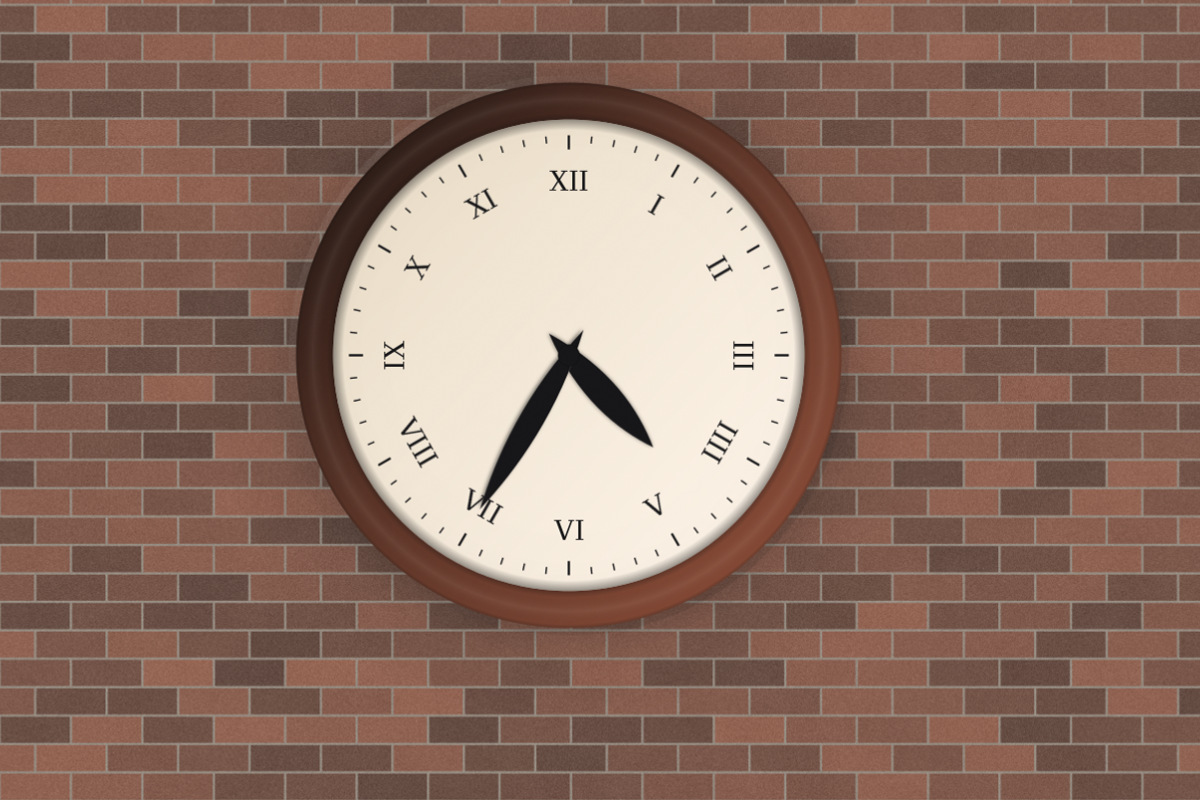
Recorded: 4,35
